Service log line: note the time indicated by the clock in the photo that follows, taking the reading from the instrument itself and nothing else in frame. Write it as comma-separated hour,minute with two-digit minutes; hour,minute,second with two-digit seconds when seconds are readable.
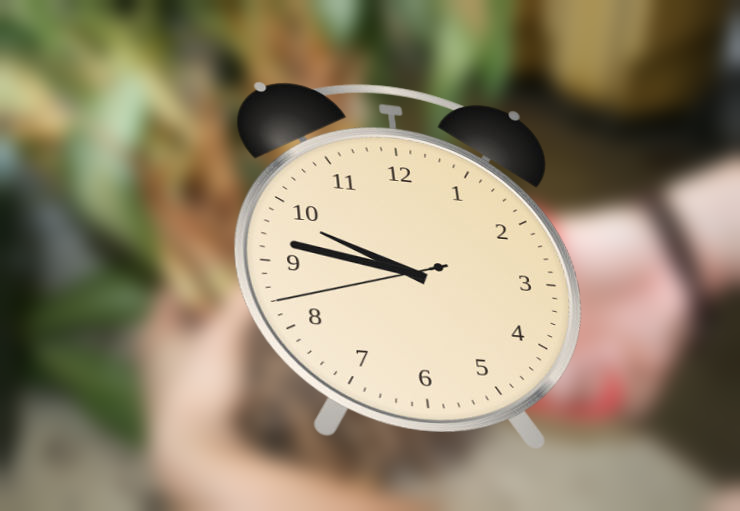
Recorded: 9,46,42
